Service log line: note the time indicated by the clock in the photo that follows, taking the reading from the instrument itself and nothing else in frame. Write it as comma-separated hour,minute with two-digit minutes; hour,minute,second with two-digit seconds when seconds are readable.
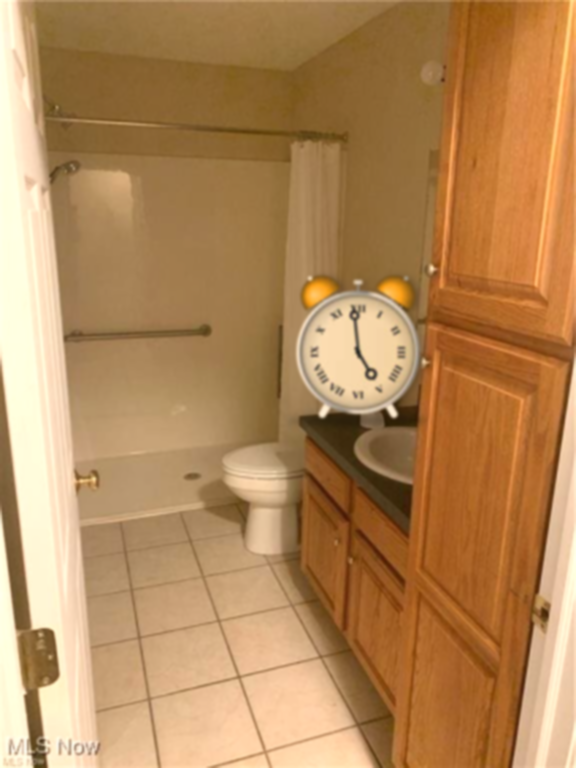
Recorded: 4,59
